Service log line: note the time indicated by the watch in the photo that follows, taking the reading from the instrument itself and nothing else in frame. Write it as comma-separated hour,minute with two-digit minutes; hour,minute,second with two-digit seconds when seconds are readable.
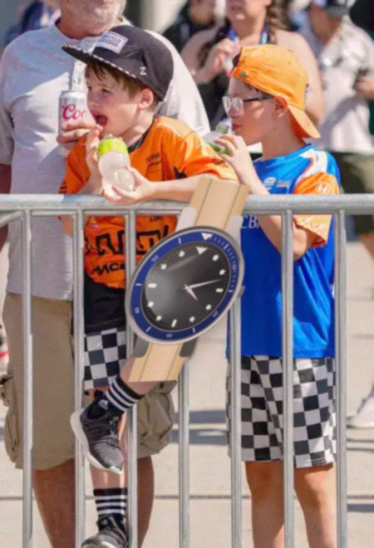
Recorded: 4,12
